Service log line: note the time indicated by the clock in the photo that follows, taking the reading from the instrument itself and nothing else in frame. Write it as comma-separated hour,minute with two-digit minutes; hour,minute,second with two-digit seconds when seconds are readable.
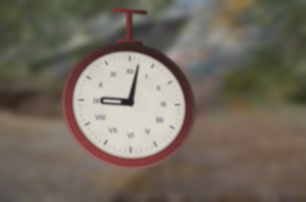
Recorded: 9,02
